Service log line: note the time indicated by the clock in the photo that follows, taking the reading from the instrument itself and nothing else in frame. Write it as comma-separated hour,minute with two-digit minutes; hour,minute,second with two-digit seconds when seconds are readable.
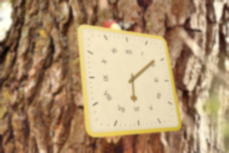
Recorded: 6,09
